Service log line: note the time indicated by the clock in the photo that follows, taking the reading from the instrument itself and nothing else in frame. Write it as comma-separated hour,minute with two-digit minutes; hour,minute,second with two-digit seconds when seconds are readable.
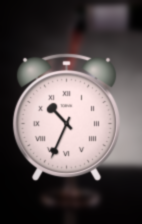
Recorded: 10,34
